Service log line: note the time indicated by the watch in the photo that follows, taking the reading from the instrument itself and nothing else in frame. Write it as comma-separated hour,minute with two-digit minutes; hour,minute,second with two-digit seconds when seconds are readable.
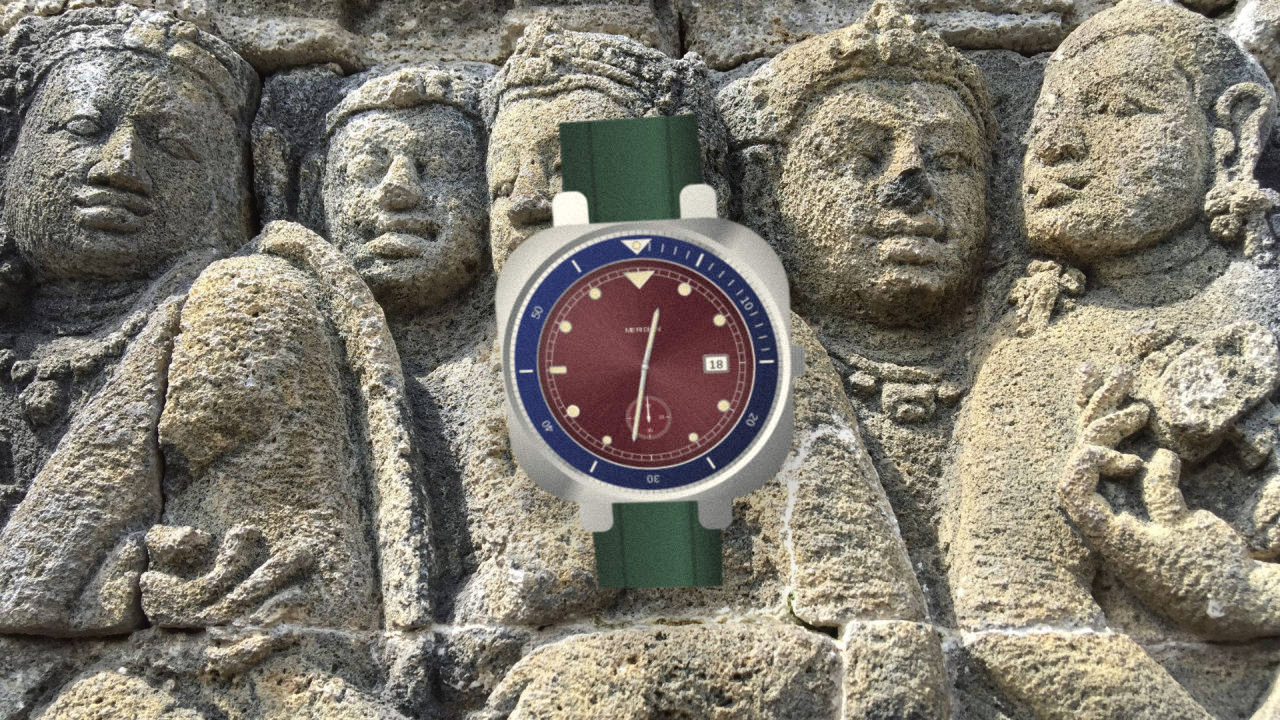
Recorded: 12,32
